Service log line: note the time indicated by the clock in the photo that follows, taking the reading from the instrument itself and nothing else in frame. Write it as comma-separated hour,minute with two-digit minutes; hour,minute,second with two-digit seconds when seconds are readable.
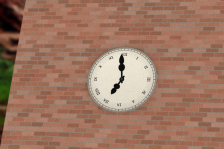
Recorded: 6,59
